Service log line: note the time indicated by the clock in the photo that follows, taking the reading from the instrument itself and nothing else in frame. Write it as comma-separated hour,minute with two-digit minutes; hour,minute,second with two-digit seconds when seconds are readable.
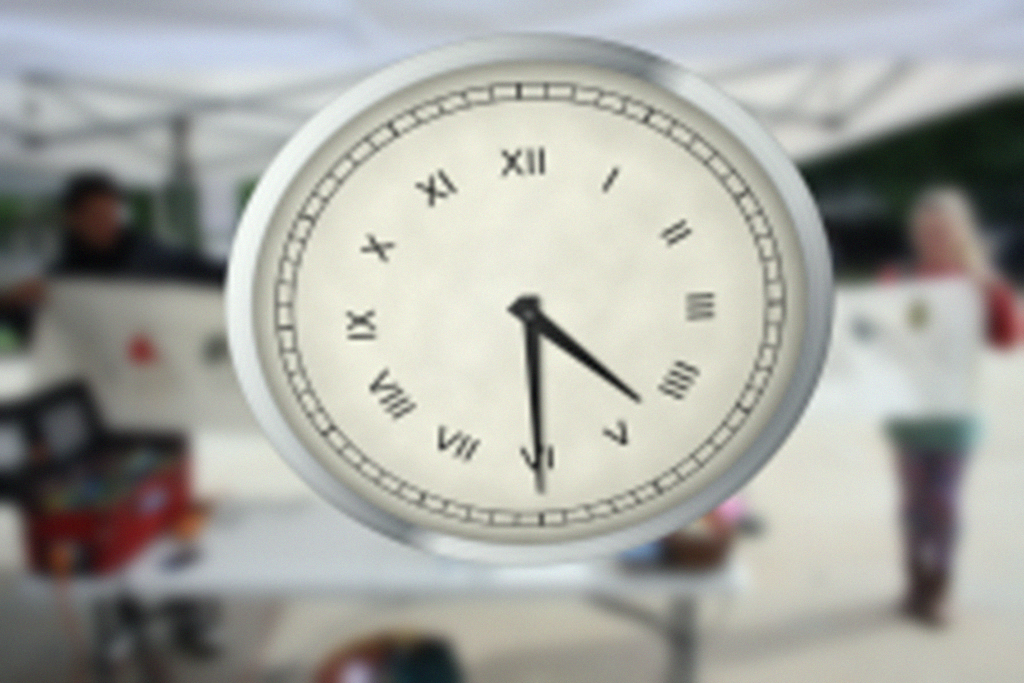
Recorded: 4,30
